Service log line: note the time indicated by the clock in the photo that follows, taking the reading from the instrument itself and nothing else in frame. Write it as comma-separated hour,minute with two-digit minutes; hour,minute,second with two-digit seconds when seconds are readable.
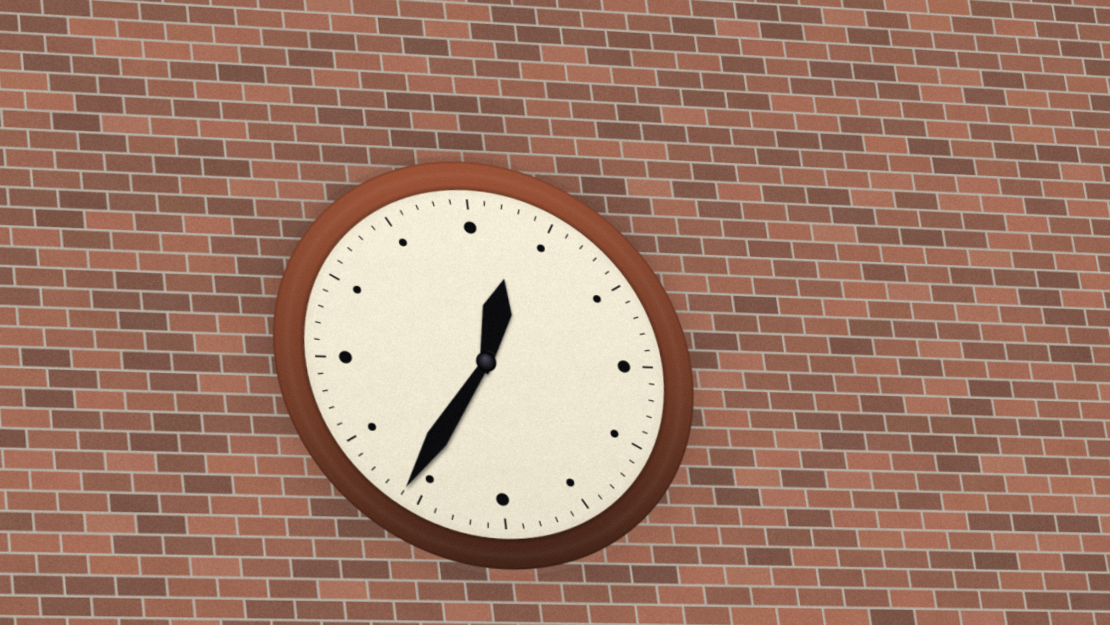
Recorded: 12,36
